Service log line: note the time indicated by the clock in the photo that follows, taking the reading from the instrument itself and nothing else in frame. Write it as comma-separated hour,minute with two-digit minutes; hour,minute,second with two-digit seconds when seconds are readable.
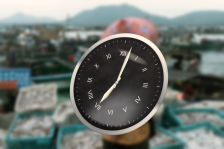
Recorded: 7,02
